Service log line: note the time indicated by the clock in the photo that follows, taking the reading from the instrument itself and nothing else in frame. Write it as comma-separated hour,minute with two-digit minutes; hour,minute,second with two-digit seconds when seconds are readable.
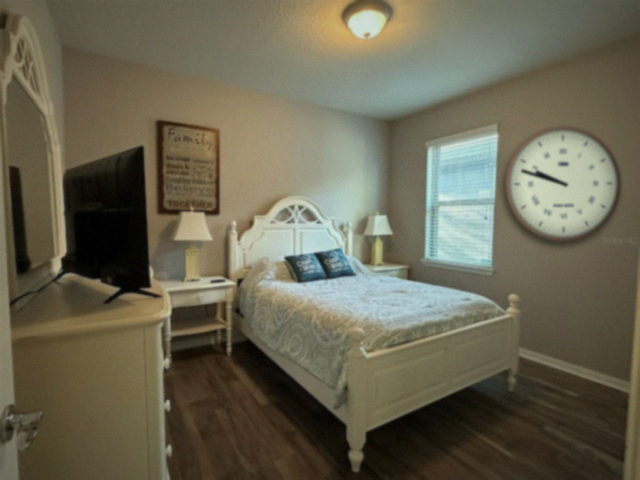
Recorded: 9,48
